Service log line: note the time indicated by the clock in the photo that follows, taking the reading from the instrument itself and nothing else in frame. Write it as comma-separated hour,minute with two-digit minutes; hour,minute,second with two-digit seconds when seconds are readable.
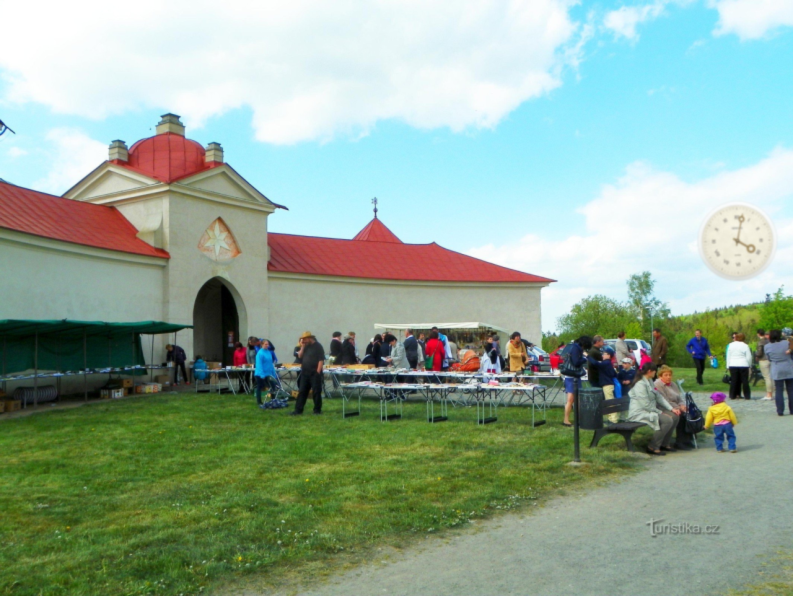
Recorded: 4,02
